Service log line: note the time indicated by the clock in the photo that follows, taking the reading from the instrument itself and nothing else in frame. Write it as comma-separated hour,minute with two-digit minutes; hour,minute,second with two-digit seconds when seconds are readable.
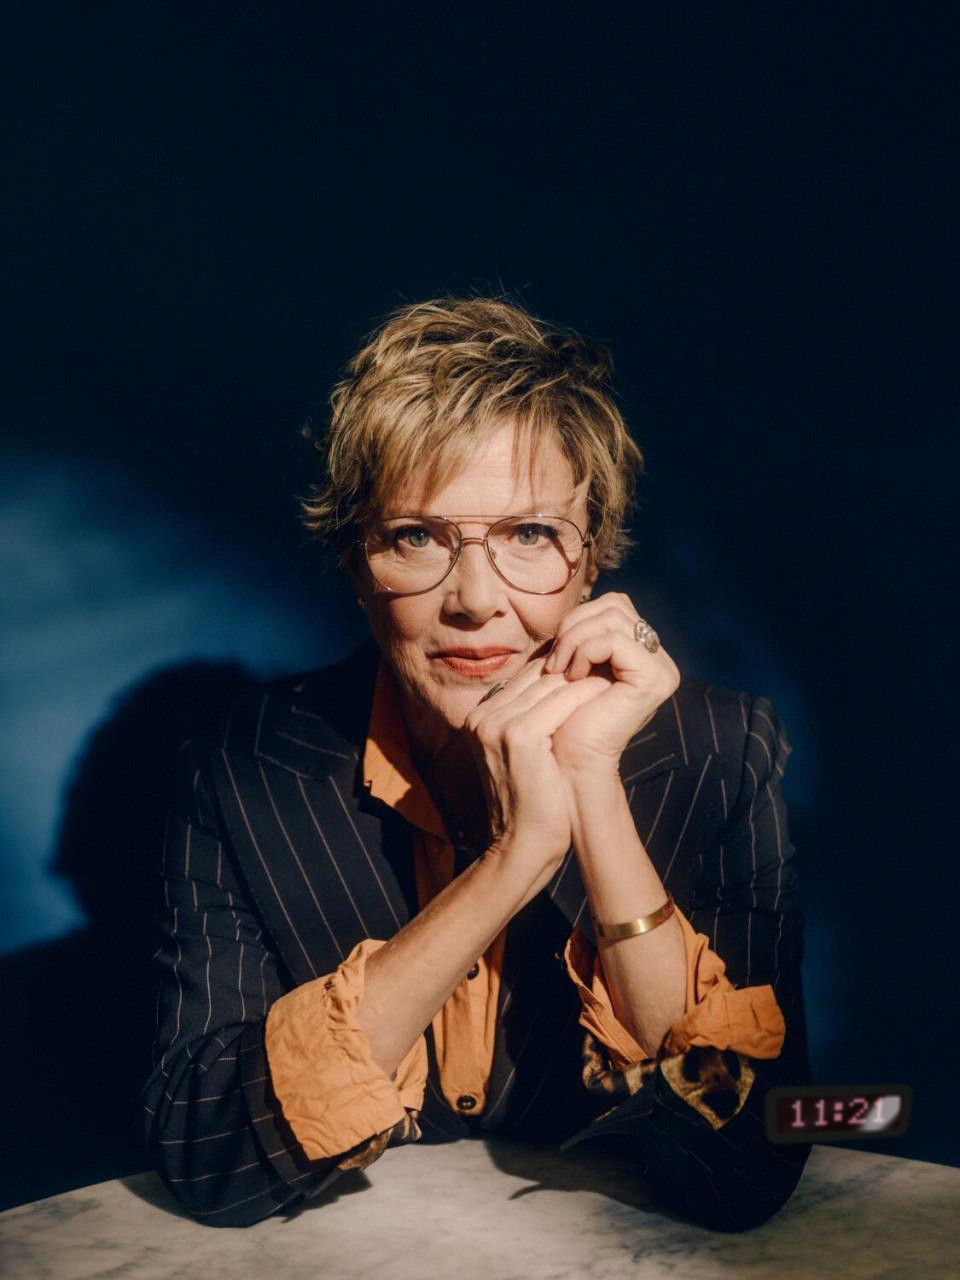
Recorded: 11,21
